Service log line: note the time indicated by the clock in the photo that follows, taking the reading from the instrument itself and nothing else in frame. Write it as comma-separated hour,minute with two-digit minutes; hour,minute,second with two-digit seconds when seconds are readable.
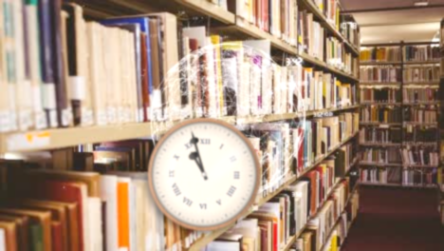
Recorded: 10,57
